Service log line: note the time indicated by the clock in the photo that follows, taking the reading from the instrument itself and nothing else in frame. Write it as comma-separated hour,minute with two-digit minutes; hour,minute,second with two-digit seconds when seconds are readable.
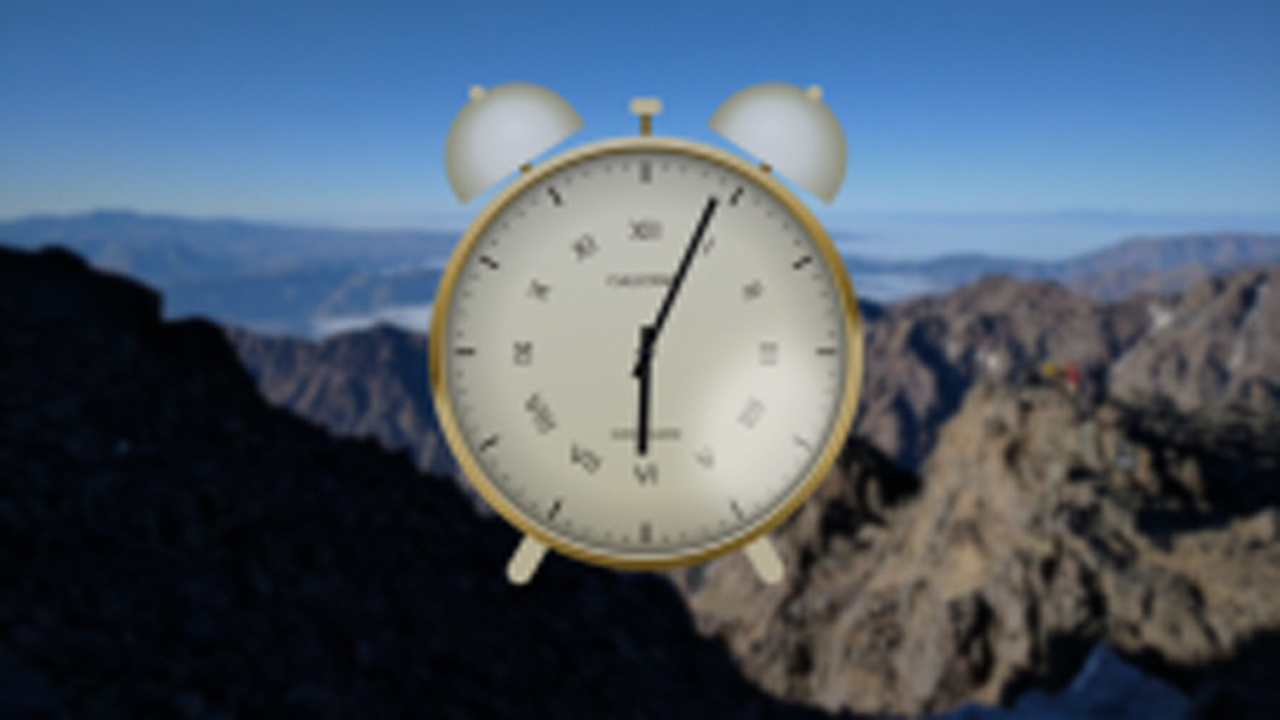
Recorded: 6,04
